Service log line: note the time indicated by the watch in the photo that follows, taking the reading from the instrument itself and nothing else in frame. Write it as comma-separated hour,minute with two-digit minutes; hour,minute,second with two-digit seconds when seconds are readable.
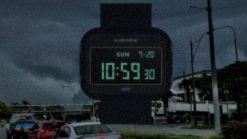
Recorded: 10,59,30
